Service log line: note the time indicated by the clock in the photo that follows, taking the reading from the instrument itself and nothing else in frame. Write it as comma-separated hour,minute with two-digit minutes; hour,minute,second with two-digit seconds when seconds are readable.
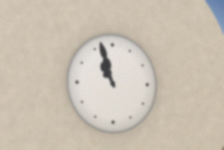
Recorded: 10,57
